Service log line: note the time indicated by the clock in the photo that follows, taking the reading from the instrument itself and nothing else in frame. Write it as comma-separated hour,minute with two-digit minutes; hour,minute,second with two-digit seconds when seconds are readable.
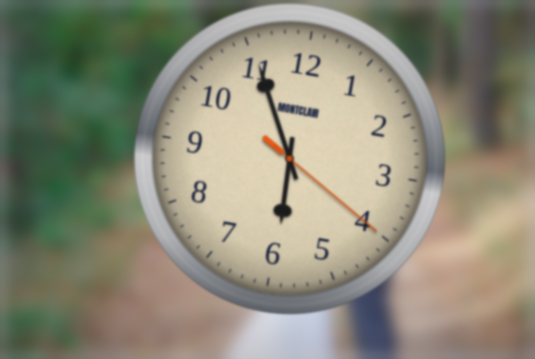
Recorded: 5,55,20
